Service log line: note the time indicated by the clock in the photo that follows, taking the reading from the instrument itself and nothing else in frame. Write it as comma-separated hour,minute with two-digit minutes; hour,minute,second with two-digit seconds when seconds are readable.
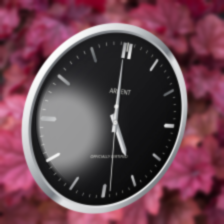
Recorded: 4,59,29
